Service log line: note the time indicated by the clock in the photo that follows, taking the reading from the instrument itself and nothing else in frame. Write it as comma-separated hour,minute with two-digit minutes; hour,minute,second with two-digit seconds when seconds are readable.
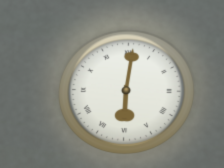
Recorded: 6,01
